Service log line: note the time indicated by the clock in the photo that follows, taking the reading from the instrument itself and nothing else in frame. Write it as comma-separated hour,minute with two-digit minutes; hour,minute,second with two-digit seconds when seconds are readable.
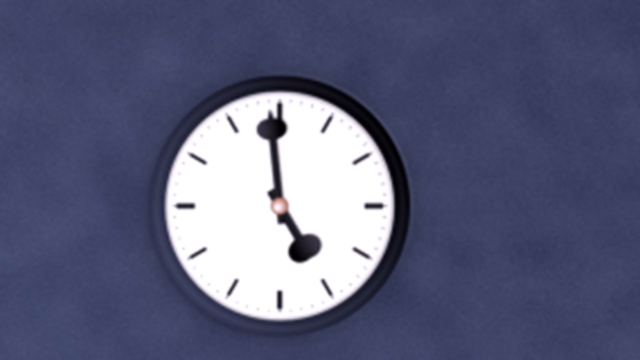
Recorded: 4,59
